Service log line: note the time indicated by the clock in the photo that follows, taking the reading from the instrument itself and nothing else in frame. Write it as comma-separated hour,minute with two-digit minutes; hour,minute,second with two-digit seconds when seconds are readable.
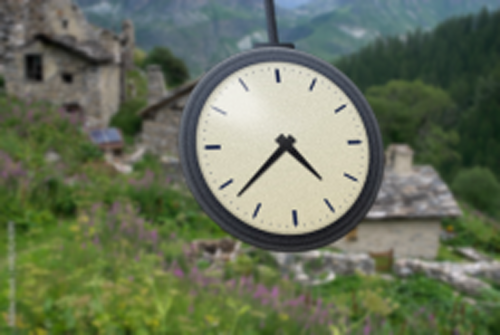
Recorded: 4,38
